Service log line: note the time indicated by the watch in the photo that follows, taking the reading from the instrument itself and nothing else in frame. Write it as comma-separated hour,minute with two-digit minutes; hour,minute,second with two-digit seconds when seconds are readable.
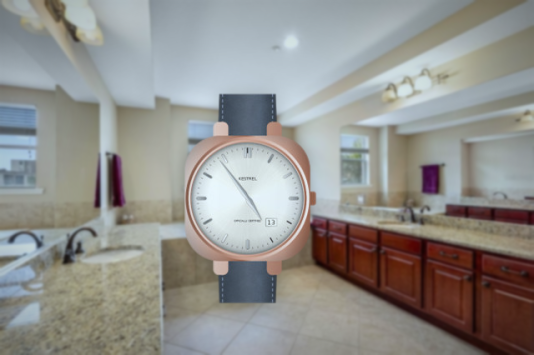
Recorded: 4,54
